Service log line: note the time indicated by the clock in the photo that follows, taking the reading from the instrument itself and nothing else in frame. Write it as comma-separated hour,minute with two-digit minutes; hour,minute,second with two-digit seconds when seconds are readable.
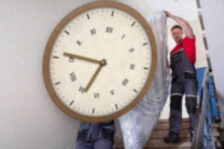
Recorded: 6,46
